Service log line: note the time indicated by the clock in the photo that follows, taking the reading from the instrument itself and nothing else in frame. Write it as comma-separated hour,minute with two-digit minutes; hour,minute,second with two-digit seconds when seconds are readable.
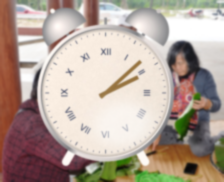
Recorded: 2,08
